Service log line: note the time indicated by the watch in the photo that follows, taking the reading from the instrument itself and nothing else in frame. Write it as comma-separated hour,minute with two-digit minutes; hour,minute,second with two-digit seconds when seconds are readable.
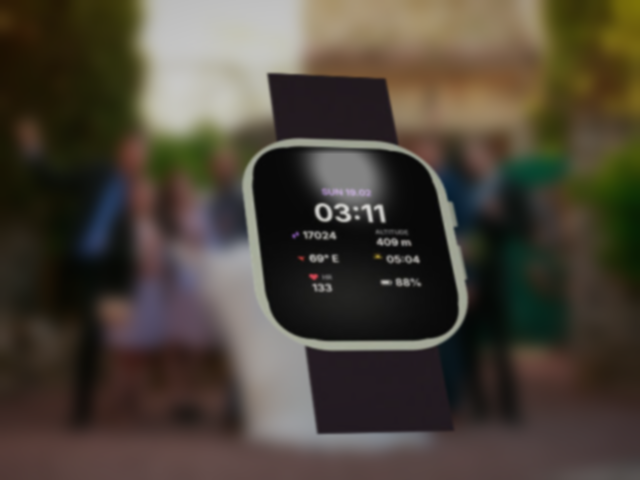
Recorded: 3,11
